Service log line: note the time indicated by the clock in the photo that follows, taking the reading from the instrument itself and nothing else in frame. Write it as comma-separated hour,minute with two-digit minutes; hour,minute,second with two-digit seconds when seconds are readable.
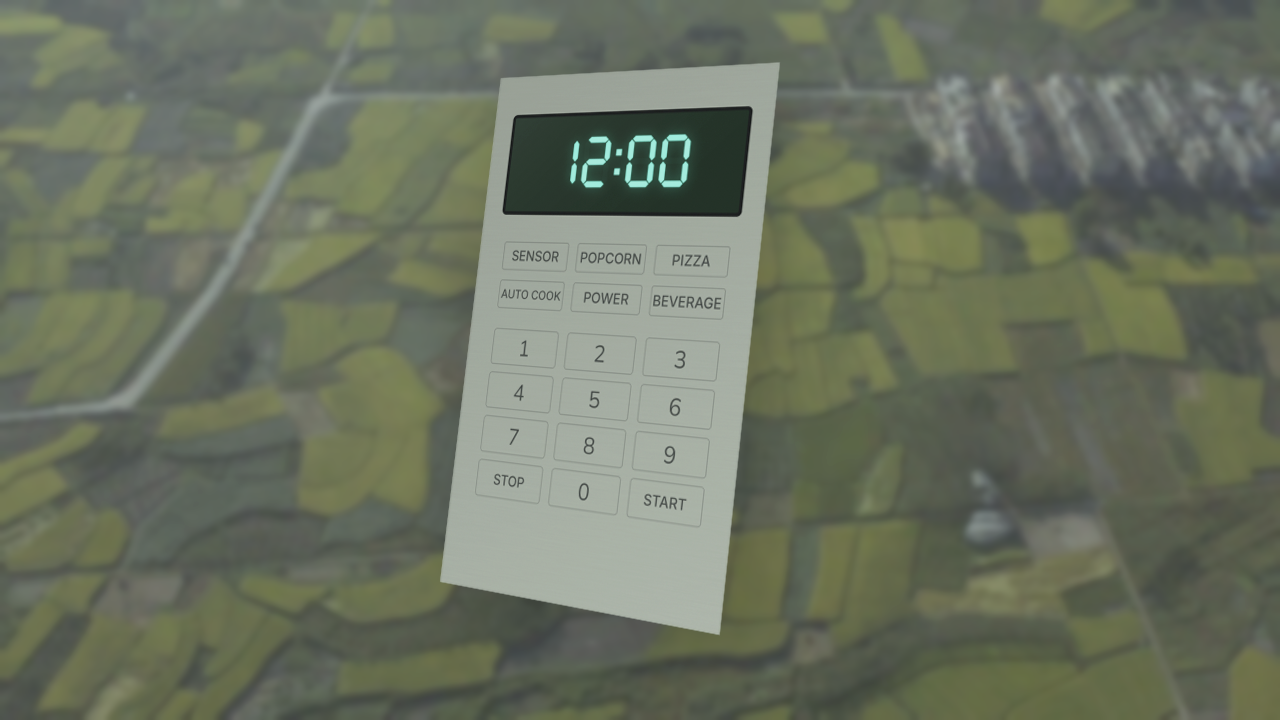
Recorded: 12,00
